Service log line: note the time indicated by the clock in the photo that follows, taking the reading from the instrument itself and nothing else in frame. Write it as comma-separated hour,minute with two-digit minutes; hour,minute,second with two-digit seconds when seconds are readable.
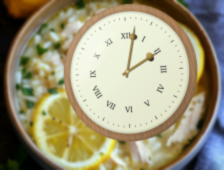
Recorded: 2,02
